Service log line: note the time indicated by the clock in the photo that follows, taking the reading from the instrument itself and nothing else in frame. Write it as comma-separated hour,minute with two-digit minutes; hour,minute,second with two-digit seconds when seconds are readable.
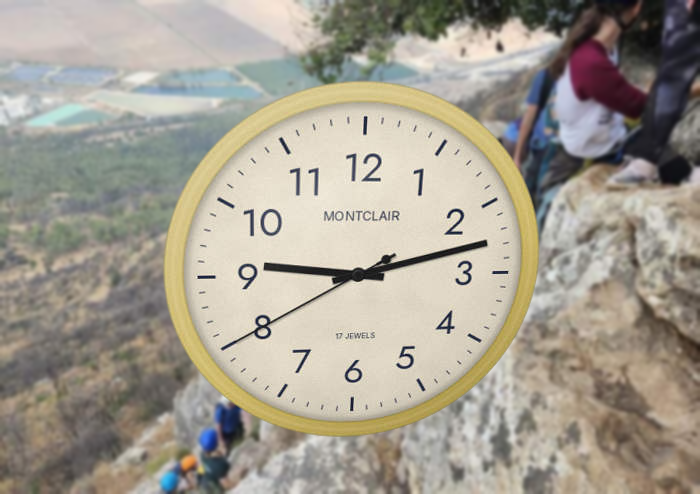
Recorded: 9,12,40
